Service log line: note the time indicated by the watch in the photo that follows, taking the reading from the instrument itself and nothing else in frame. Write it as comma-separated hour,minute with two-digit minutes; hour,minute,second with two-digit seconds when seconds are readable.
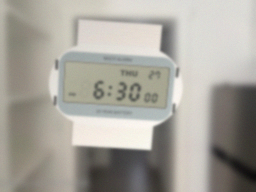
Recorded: 6,30
